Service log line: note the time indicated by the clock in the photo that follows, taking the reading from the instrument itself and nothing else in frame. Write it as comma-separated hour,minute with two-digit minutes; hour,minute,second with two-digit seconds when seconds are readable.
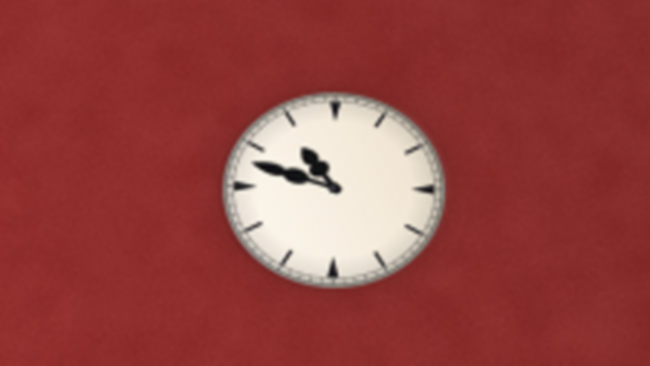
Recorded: 10,48
